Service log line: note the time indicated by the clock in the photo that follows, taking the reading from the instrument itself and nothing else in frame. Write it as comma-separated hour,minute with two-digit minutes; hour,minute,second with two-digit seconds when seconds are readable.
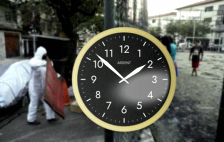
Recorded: 1,52
